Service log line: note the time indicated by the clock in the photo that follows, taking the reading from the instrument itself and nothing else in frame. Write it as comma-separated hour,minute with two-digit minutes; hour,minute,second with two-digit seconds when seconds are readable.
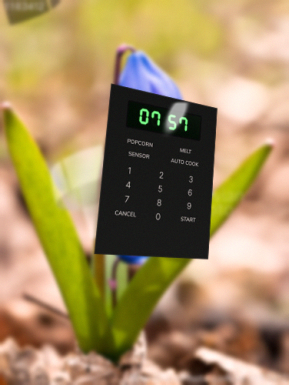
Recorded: 7,57
